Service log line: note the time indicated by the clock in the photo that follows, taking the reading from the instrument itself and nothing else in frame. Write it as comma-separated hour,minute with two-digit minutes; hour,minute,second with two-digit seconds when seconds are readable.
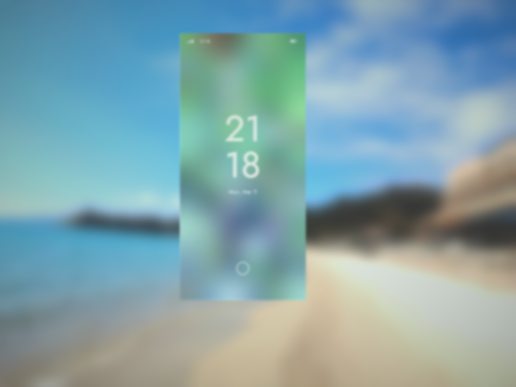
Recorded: 21,18
